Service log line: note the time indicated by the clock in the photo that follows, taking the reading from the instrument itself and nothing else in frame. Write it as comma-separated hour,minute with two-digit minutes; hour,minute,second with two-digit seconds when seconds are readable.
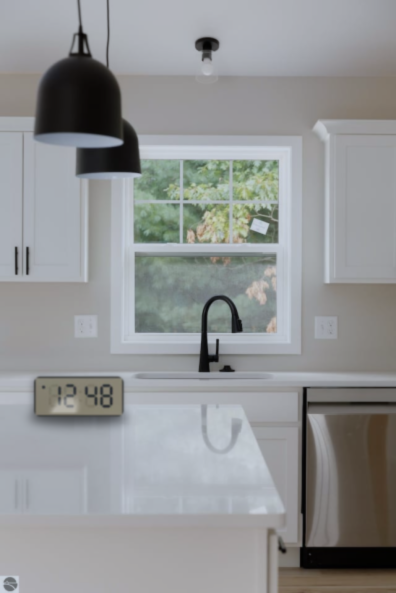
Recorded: 12,48
